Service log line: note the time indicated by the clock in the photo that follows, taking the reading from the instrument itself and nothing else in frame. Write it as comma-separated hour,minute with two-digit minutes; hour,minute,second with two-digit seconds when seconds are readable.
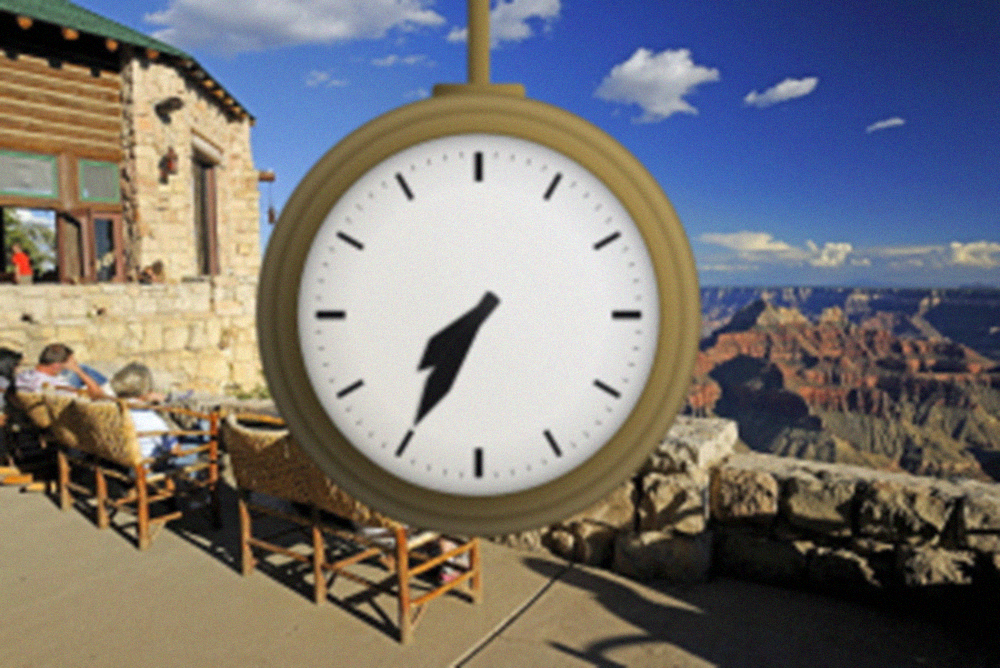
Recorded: 7,35
